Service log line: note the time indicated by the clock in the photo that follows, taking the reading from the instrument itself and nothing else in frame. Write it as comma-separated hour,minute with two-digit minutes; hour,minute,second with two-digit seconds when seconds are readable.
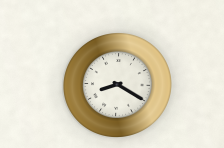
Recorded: 8,20
